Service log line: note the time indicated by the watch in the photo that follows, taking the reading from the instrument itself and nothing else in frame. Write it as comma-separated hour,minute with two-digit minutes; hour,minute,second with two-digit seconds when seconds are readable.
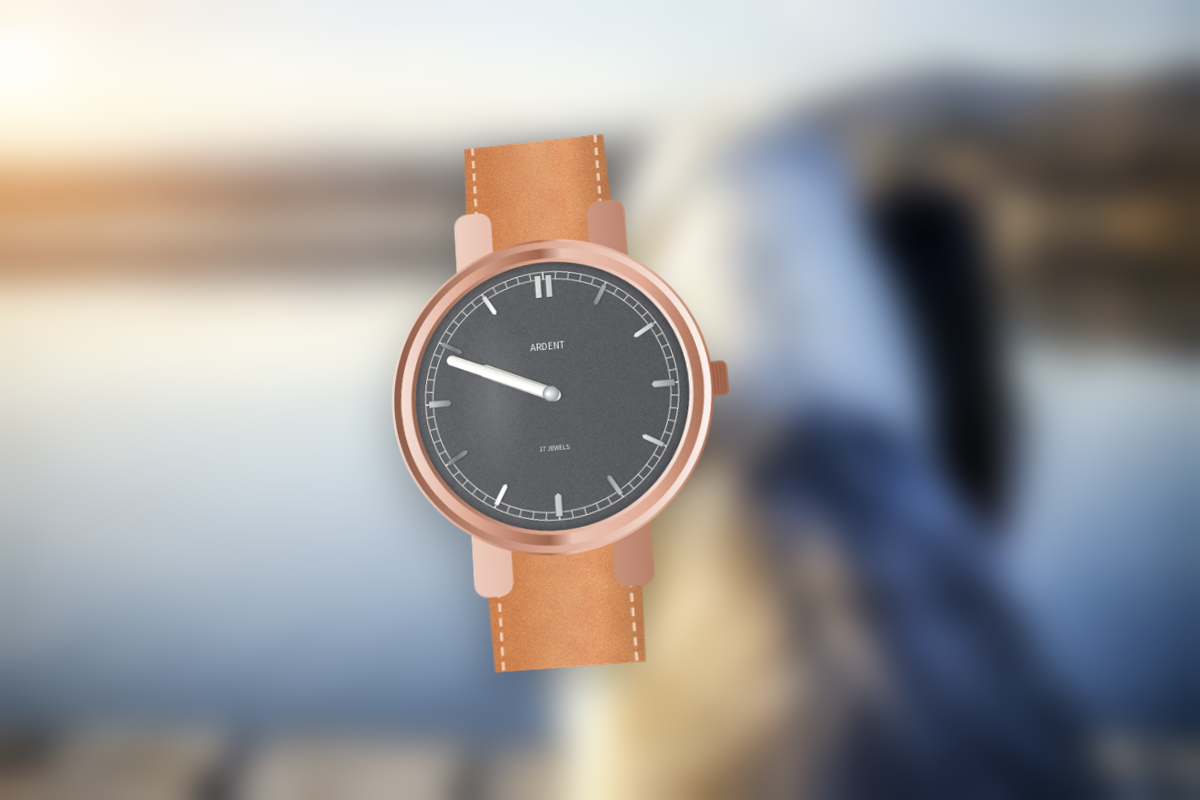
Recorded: 9,49
